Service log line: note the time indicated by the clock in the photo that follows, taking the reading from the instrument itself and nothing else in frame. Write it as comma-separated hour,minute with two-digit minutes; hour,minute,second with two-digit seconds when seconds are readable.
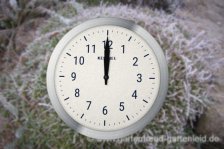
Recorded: 12,00
